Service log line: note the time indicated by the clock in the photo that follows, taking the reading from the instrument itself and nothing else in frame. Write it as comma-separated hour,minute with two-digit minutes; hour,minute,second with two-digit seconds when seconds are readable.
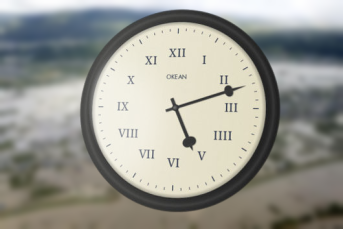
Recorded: 5,12
